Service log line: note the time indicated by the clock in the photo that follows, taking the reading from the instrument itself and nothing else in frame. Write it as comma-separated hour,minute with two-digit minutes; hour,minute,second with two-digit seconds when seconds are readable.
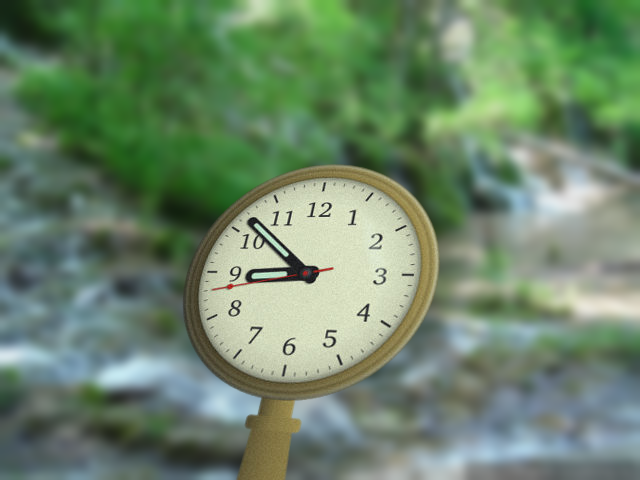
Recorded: 8,51,43
